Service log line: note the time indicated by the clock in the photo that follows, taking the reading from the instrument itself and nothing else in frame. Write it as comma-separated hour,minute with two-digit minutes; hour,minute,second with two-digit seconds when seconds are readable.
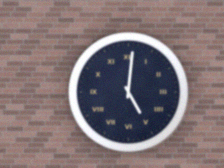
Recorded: 5,01
